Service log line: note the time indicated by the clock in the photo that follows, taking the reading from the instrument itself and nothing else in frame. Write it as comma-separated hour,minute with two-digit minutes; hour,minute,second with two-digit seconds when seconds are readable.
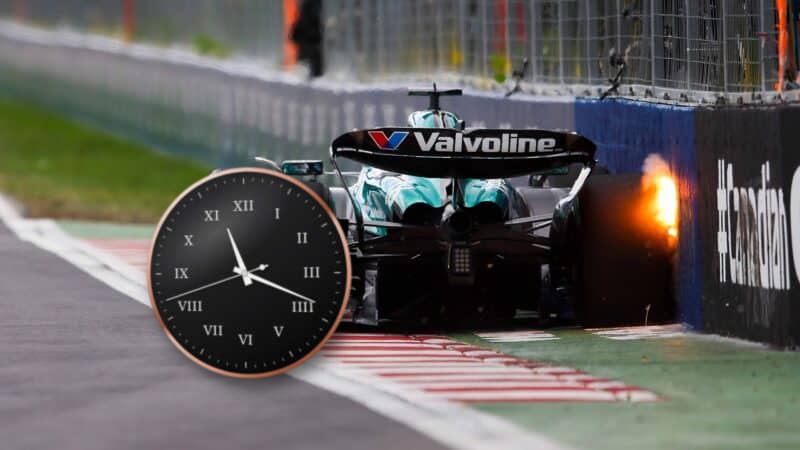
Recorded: 11,18,42
